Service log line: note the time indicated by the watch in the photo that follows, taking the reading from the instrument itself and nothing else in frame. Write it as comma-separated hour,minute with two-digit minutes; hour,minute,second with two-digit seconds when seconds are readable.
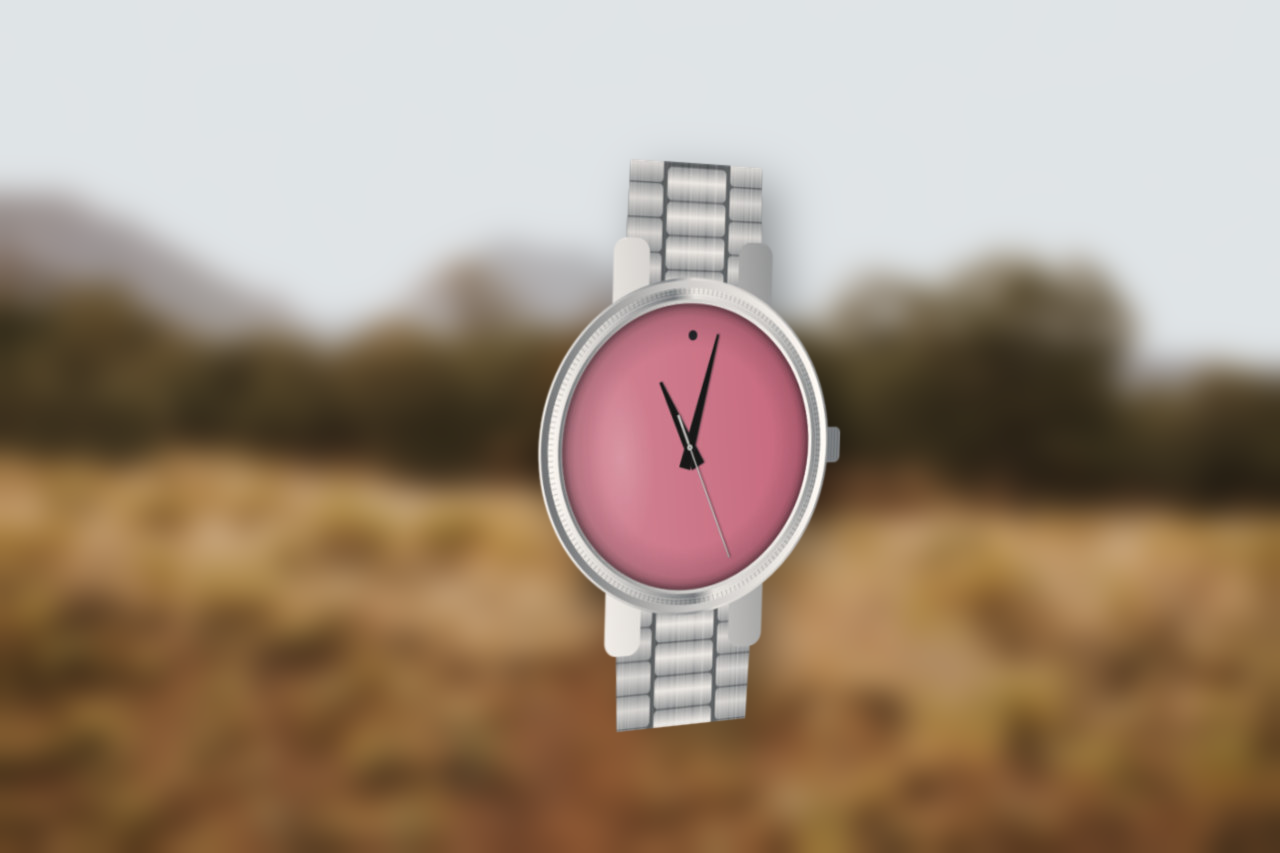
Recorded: 11,02,26
